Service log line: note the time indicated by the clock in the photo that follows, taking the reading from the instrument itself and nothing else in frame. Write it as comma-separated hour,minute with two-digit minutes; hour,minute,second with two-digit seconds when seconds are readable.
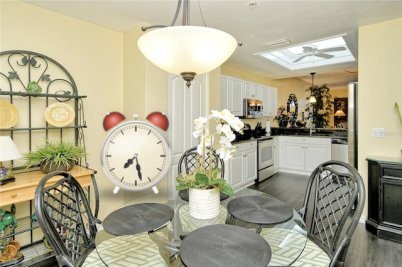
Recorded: 7,28
